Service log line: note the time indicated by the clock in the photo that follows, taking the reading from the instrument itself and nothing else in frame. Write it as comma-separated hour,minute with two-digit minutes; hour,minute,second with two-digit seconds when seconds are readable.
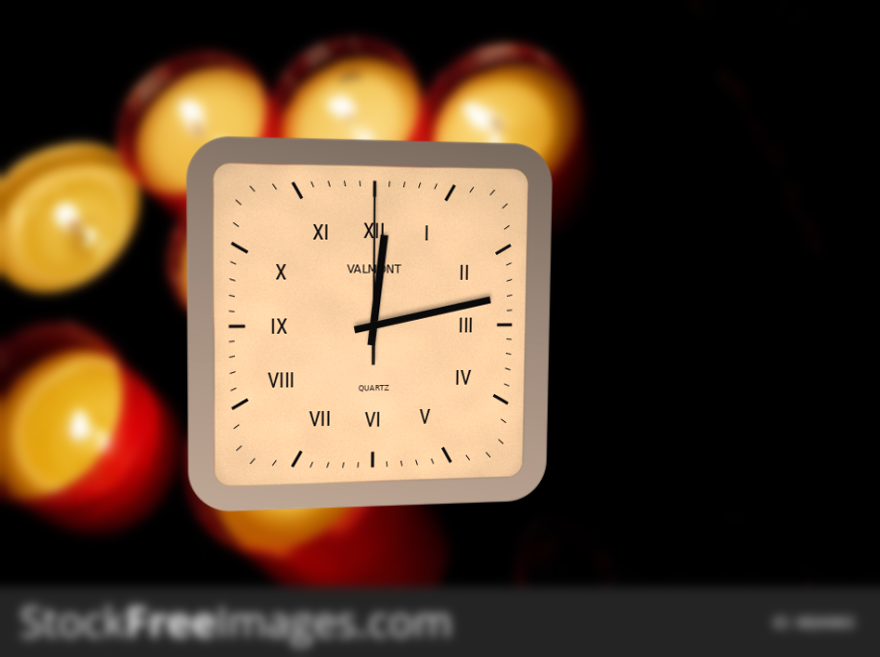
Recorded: 12,13,00
